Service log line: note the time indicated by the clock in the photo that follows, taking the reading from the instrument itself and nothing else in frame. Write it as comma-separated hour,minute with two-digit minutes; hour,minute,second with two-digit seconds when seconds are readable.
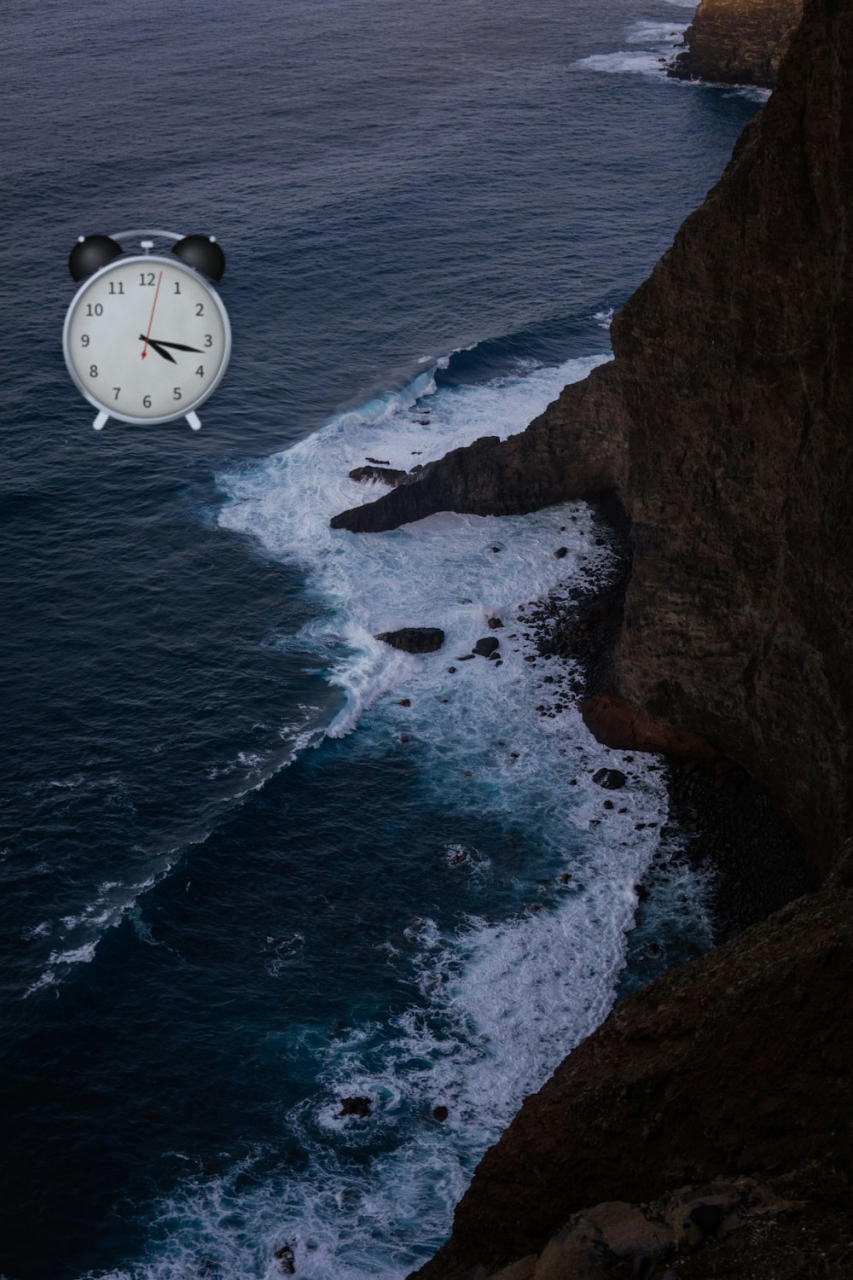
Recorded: 4,17,02
